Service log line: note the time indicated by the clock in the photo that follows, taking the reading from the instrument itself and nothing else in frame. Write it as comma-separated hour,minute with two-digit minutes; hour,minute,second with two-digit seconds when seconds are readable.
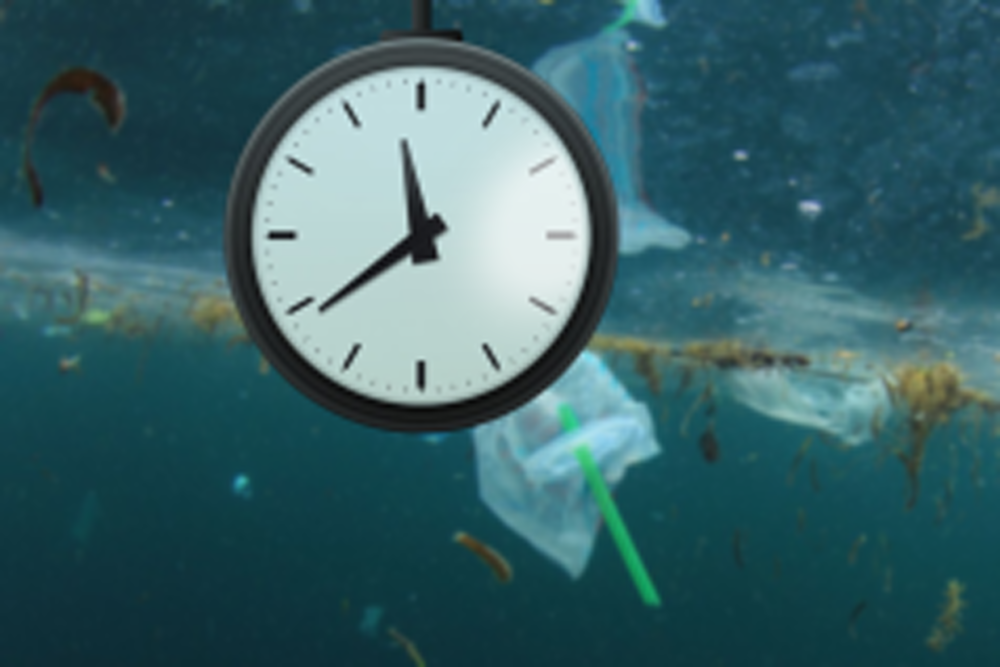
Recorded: 11,39
